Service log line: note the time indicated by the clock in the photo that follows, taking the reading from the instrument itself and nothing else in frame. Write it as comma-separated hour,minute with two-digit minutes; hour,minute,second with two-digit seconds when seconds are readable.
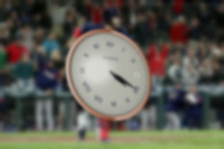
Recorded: 4,20
